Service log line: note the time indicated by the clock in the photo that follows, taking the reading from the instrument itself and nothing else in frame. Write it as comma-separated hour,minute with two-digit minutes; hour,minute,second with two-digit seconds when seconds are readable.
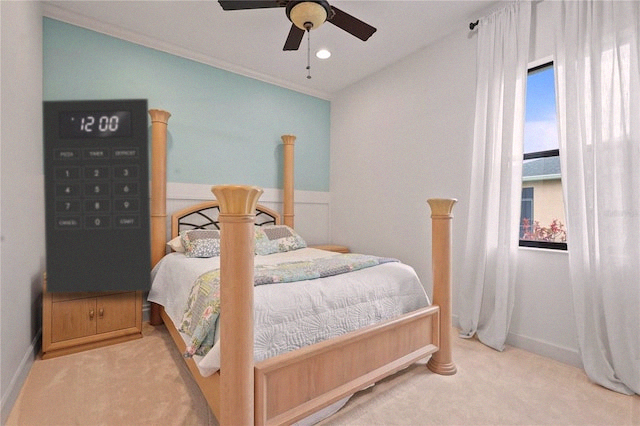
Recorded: 12,00
